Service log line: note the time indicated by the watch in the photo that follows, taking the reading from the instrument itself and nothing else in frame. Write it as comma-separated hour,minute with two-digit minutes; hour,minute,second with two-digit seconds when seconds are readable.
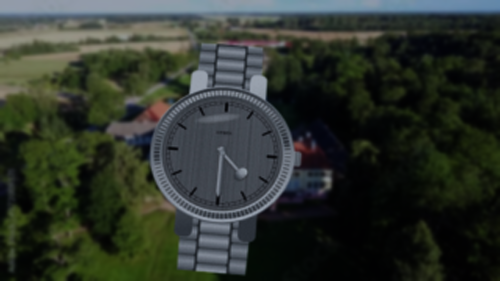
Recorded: 4,30
